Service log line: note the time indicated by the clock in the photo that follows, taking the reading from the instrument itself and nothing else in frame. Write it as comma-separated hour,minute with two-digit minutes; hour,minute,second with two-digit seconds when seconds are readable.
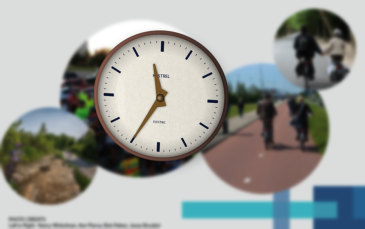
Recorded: 11,35
